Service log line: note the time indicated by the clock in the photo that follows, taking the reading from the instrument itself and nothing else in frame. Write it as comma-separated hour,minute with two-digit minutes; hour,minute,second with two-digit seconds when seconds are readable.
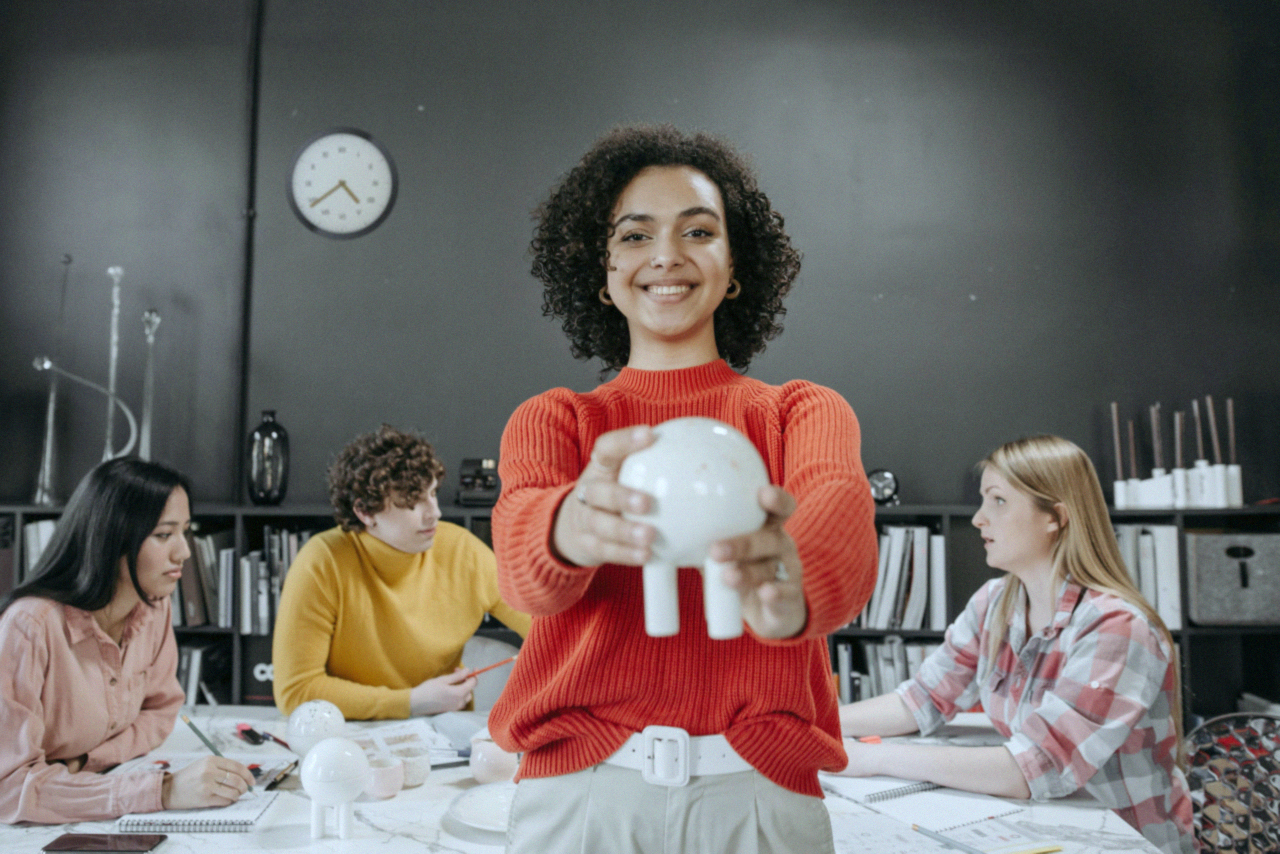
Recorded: 4,39
